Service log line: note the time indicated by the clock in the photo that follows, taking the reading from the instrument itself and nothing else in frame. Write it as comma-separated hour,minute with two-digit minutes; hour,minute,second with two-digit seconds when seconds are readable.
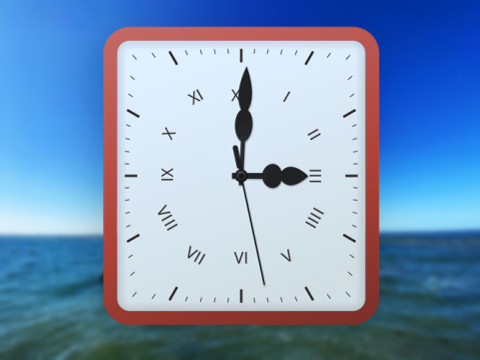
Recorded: 3,00,28
